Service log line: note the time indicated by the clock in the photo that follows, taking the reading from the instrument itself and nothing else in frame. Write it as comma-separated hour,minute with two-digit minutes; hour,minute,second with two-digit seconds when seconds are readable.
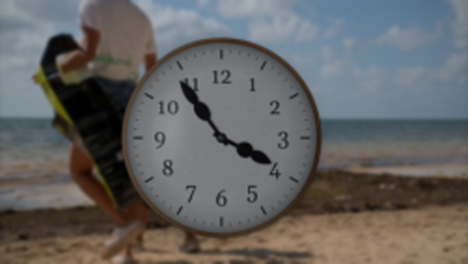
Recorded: 3,54
